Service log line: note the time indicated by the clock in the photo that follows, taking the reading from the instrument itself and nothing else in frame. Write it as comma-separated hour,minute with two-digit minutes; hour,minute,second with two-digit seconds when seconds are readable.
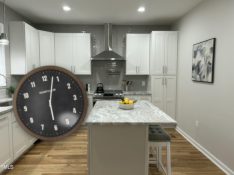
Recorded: 6,03
